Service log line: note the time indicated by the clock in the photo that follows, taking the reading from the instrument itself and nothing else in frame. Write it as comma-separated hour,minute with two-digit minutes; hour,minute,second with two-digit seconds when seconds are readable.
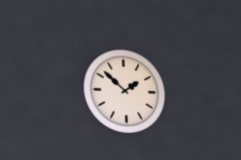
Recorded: 1,52
